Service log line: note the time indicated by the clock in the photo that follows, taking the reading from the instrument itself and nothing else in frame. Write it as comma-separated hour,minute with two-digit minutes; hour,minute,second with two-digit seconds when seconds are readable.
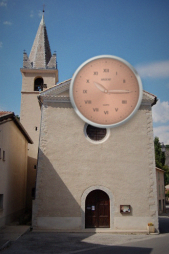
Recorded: 10,15
